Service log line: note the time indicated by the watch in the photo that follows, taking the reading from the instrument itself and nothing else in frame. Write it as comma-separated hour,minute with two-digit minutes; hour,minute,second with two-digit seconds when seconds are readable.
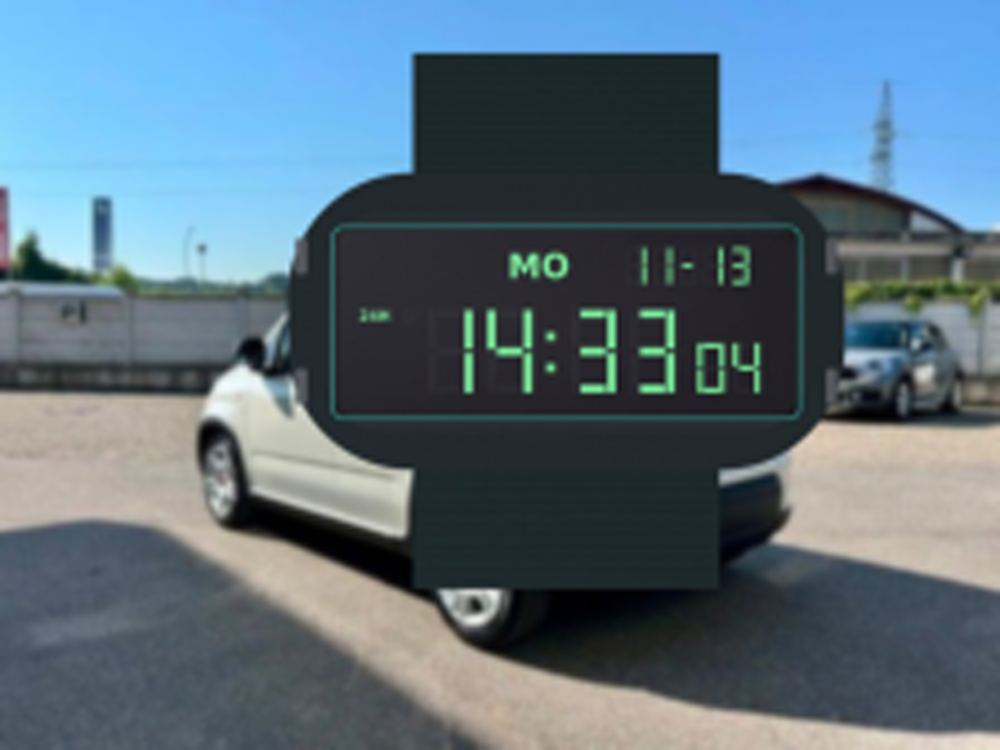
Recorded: 14,33,04
